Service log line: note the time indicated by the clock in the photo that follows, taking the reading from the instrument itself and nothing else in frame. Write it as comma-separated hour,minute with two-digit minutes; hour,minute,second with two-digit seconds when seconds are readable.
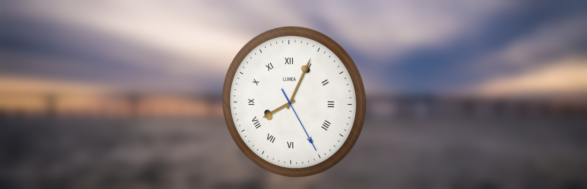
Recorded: 8,04,25
